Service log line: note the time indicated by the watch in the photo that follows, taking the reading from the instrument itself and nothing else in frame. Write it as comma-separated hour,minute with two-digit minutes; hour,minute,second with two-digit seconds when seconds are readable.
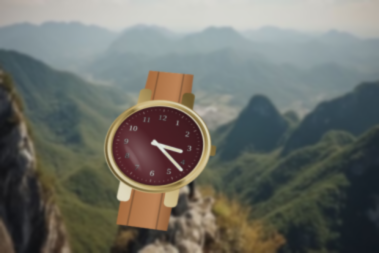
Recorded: 3,22
